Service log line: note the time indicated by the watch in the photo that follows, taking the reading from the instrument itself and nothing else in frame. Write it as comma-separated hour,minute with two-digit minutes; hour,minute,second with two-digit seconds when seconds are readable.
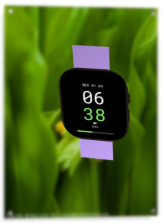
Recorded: 6,38
